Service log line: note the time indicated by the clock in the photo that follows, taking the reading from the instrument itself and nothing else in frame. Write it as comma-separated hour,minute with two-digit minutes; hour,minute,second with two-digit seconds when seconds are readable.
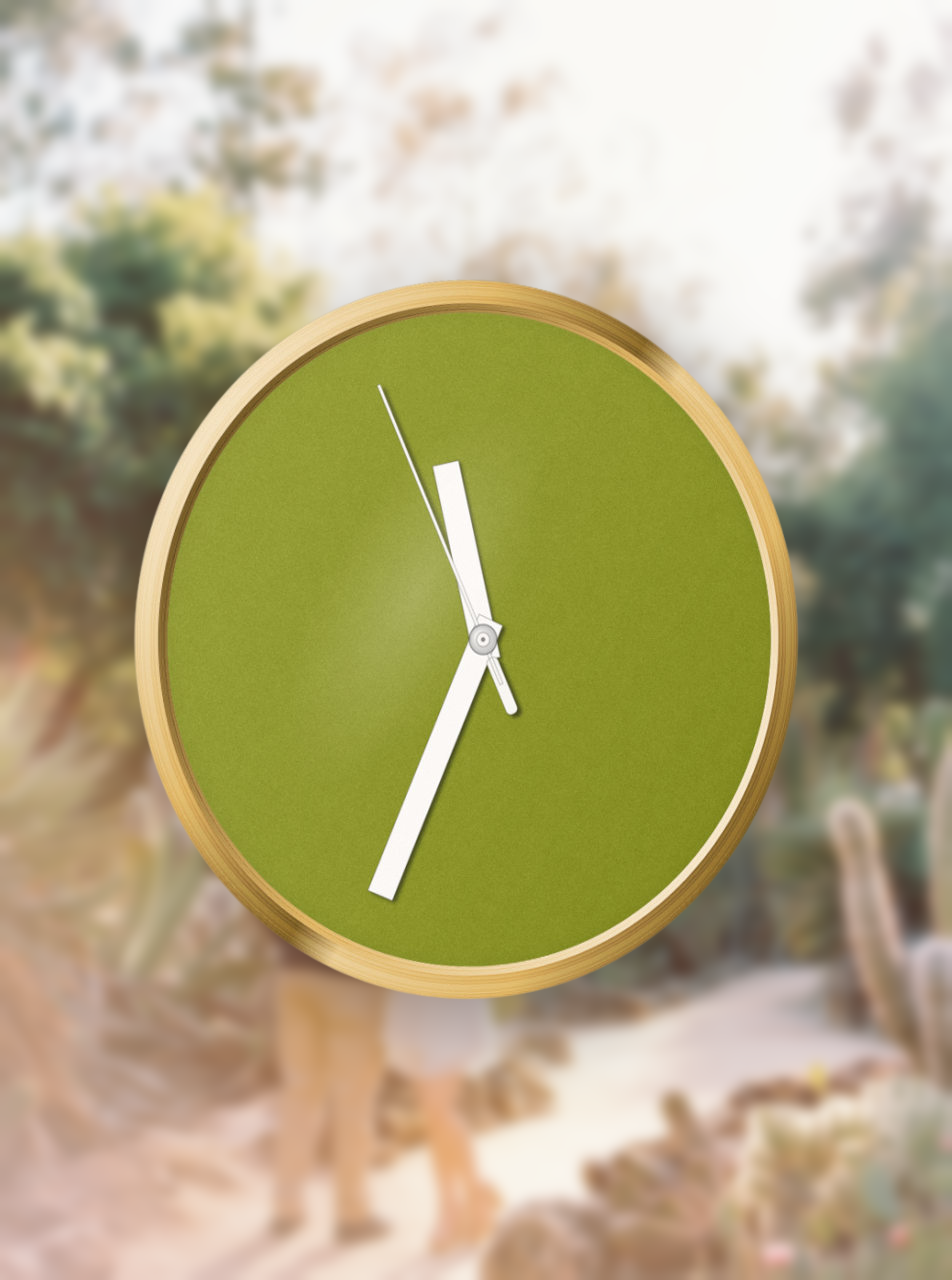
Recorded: 11,33,56
